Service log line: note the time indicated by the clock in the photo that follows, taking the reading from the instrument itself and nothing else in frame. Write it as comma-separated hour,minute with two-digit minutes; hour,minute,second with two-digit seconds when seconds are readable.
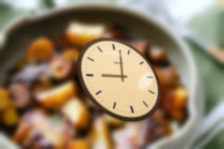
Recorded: 9,02
